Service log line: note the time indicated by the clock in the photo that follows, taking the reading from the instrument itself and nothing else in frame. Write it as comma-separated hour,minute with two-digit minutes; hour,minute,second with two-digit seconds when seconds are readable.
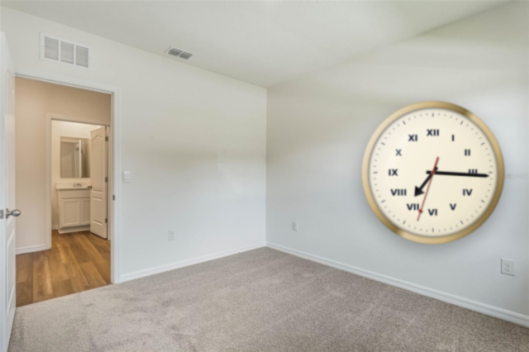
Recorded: 7,15,33
